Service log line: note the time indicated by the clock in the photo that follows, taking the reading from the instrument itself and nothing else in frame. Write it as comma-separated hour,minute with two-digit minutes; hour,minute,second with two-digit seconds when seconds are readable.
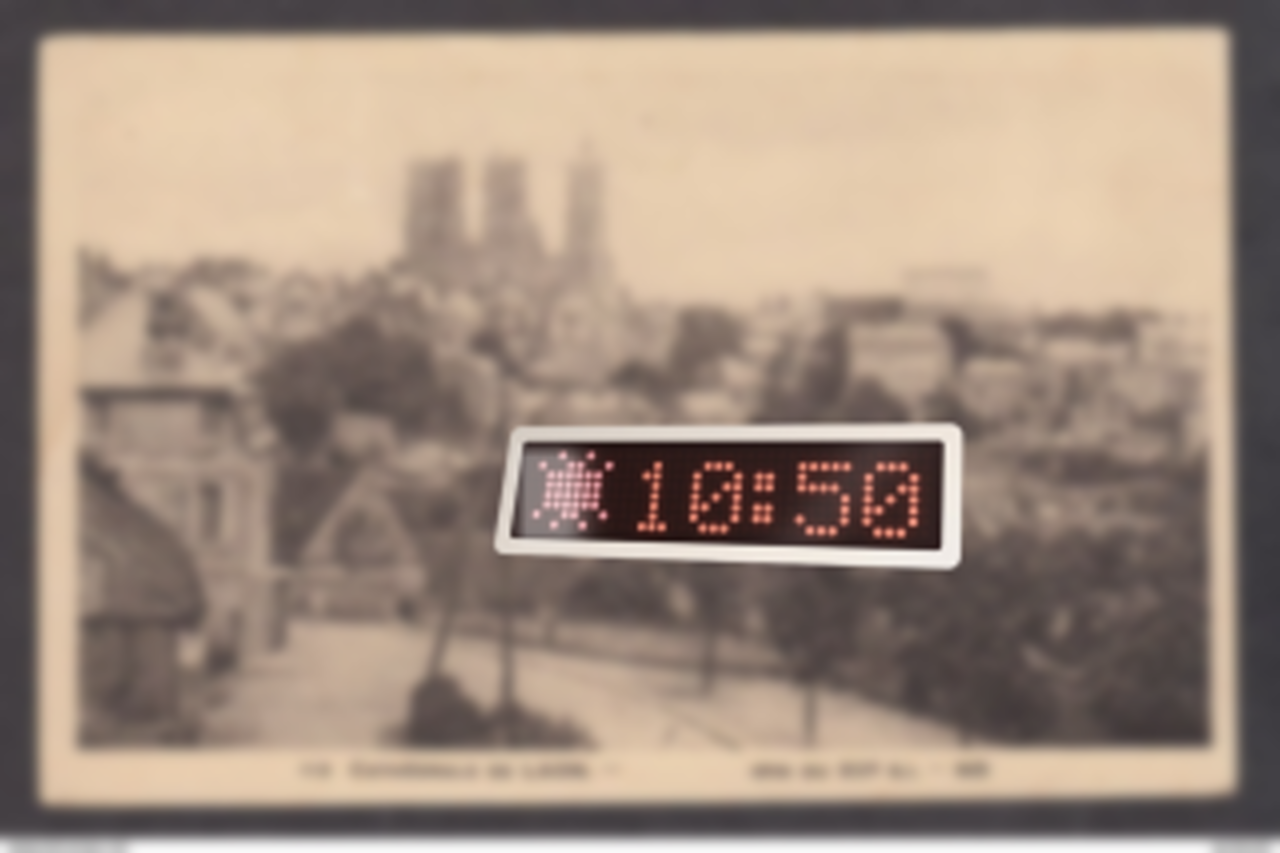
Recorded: 10,50
